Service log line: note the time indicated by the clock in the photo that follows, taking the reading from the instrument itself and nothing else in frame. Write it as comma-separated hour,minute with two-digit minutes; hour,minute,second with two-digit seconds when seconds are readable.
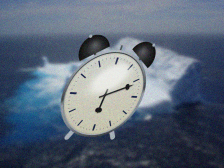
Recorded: 6,11
